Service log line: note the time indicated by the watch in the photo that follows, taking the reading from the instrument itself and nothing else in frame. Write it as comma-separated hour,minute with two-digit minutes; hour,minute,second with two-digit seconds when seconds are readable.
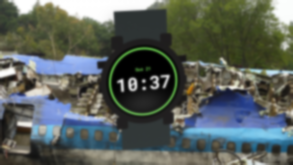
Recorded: 10,37
